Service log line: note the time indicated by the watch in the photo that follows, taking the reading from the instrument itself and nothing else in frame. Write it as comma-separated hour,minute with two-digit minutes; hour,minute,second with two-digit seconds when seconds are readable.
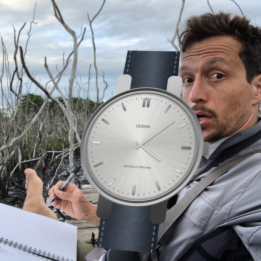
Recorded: 4,08
